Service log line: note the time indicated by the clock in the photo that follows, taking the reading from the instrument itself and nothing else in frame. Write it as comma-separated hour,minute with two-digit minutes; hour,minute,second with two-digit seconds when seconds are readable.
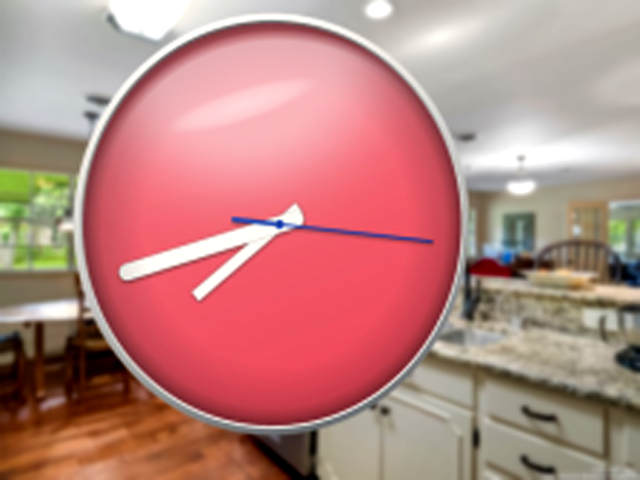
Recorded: 7,42,16
